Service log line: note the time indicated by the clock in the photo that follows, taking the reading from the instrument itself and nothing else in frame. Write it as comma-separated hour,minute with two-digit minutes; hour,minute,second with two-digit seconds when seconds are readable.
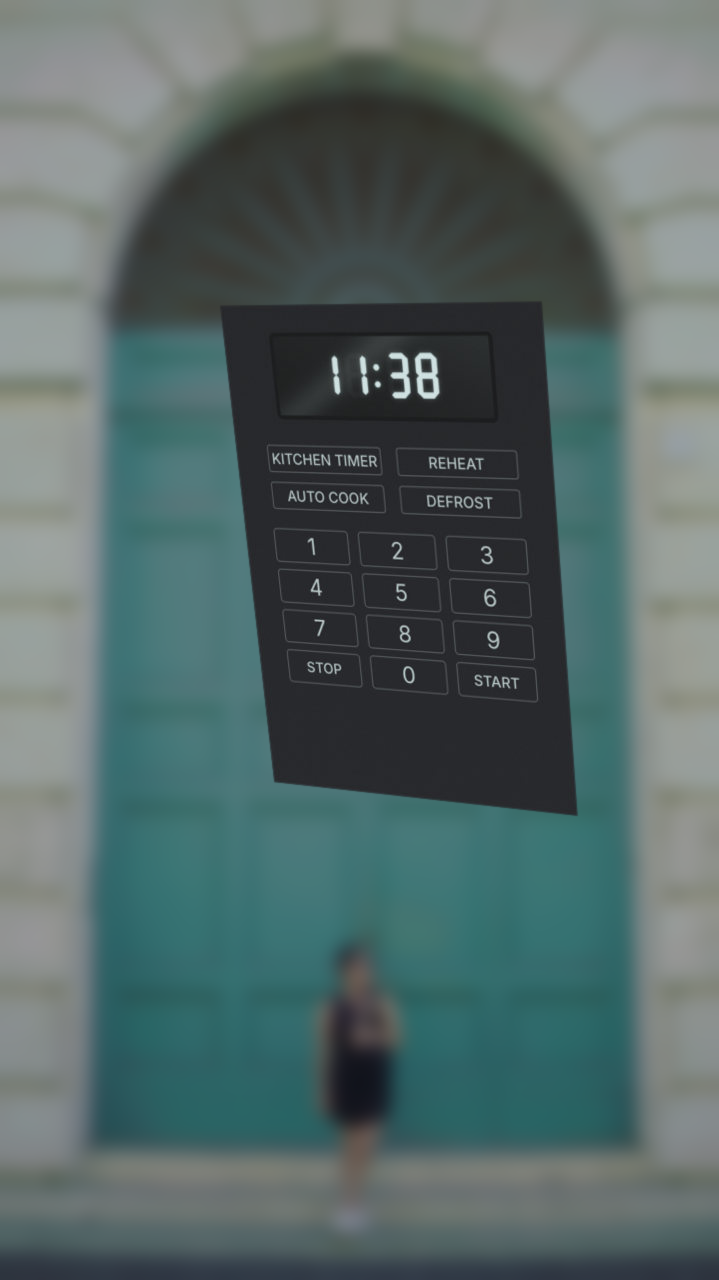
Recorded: 11,38
